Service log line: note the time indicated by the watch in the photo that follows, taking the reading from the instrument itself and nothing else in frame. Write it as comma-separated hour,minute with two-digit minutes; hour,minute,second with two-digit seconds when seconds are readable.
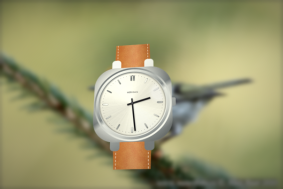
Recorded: 2,29
